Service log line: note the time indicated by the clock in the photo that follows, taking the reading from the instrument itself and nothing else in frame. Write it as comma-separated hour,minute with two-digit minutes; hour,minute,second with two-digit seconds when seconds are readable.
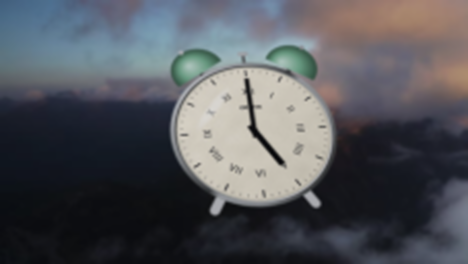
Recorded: 5,00
